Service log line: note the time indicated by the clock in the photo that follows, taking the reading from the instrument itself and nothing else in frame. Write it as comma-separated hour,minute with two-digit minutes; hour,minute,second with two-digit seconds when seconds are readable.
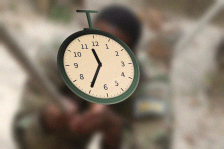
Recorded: 11,35
